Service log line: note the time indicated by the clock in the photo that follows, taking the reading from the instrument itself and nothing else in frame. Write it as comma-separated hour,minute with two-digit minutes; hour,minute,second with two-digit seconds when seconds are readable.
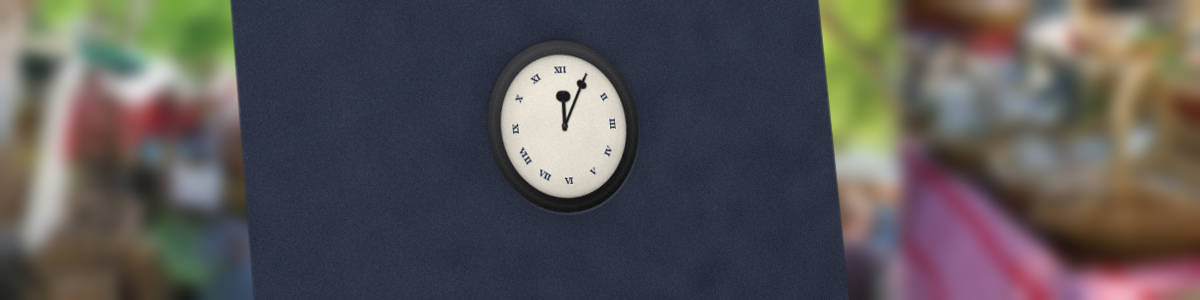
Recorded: 12,05
